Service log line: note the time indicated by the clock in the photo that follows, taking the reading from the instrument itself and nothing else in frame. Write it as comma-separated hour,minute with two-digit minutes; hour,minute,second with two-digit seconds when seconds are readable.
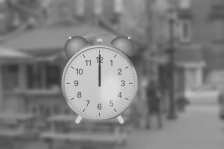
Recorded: 12,00
